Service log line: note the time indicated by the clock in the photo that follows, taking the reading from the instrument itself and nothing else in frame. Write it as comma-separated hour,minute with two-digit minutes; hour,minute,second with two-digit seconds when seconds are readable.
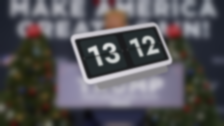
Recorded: 13,12
